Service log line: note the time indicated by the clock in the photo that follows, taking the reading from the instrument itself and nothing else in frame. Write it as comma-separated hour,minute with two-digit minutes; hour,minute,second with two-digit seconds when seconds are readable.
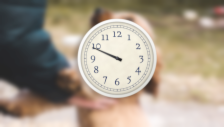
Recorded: 9,49
